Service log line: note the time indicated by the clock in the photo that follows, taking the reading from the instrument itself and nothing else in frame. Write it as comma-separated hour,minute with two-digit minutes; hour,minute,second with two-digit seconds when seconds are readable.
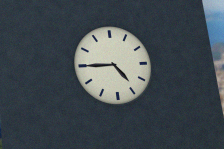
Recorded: 4,45
